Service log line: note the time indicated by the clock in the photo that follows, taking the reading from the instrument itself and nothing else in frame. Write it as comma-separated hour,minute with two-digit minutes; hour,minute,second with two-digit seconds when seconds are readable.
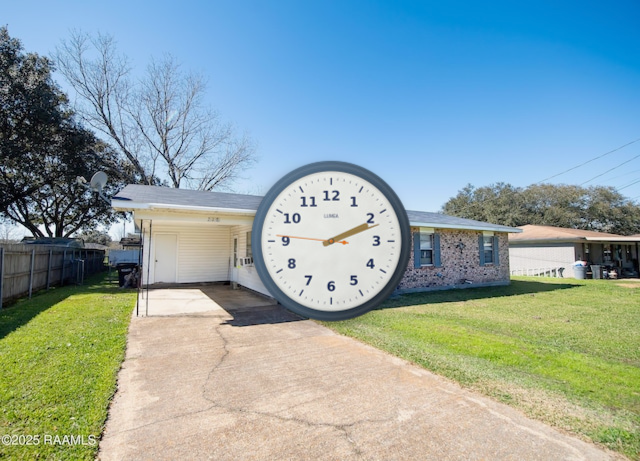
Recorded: 2,11,46
